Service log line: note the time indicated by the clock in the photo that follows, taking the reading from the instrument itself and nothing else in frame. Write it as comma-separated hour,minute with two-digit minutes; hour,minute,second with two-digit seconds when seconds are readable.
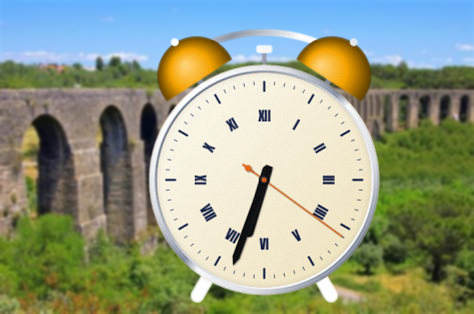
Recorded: 6,33,21
